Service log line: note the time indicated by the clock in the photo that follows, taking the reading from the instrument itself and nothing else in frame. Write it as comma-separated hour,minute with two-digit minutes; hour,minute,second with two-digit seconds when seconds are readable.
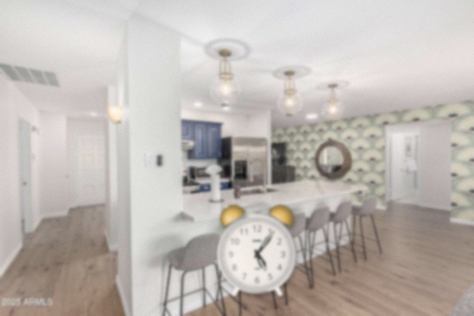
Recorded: 5,06
